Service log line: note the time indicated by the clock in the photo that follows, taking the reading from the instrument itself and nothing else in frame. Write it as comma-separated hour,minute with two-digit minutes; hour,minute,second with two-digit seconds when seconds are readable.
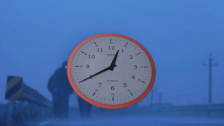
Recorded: 12,40
